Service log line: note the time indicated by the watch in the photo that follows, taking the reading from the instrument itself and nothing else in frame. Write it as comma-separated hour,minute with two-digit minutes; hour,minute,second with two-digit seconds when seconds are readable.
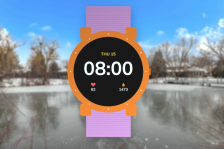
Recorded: 8,00
